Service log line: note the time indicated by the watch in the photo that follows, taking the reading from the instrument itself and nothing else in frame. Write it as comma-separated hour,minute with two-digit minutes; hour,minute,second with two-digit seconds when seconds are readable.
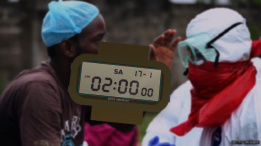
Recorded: 2,00,00
